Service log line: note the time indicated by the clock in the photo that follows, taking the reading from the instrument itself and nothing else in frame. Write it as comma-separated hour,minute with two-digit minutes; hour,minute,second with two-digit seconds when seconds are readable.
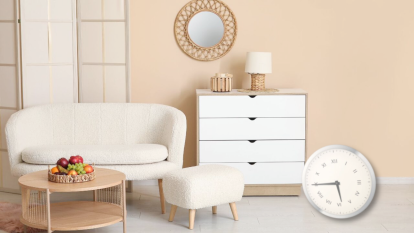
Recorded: 5,45
